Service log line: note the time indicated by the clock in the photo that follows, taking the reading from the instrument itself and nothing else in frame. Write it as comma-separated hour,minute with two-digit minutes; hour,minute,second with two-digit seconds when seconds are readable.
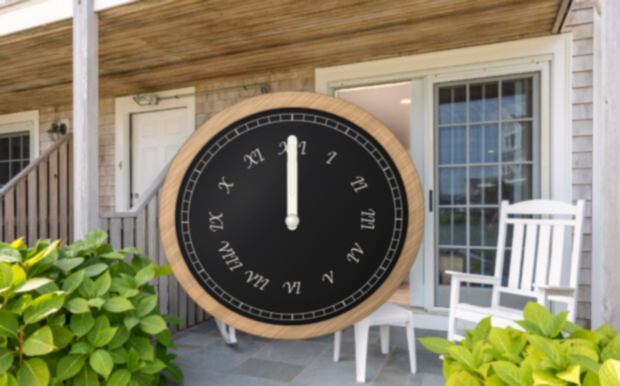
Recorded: 12,00
